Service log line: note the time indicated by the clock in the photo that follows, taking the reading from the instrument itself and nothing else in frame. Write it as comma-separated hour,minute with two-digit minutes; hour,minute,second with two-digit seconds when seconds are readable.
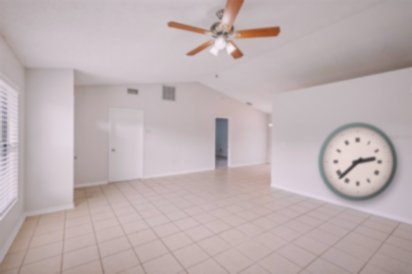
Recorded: 2,38
